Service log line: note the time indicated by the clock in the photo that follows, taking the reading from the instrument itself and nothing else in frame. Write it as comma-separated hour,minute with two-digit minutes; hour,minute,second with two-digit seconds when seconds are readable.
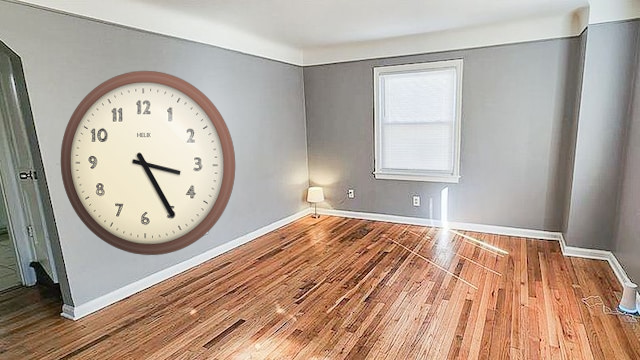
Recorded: 3,25
